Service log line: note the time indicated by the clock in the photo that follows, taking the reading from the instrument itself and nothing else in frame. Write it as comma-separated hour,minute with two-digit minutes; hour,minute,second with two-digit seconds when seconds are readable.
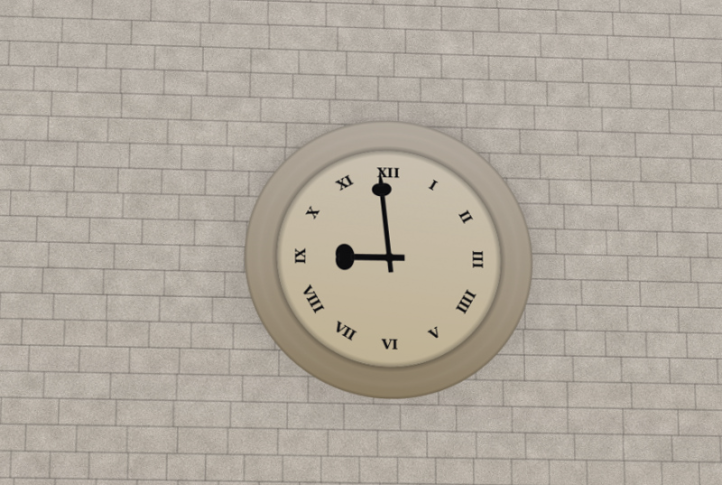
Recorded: 8,59
